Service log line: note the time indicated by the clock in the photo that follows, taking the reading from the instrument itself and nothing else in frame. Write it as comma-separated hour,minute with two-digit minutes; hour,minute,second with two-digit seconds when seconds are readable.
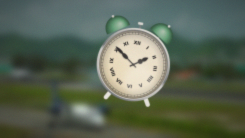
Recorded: 1,51
